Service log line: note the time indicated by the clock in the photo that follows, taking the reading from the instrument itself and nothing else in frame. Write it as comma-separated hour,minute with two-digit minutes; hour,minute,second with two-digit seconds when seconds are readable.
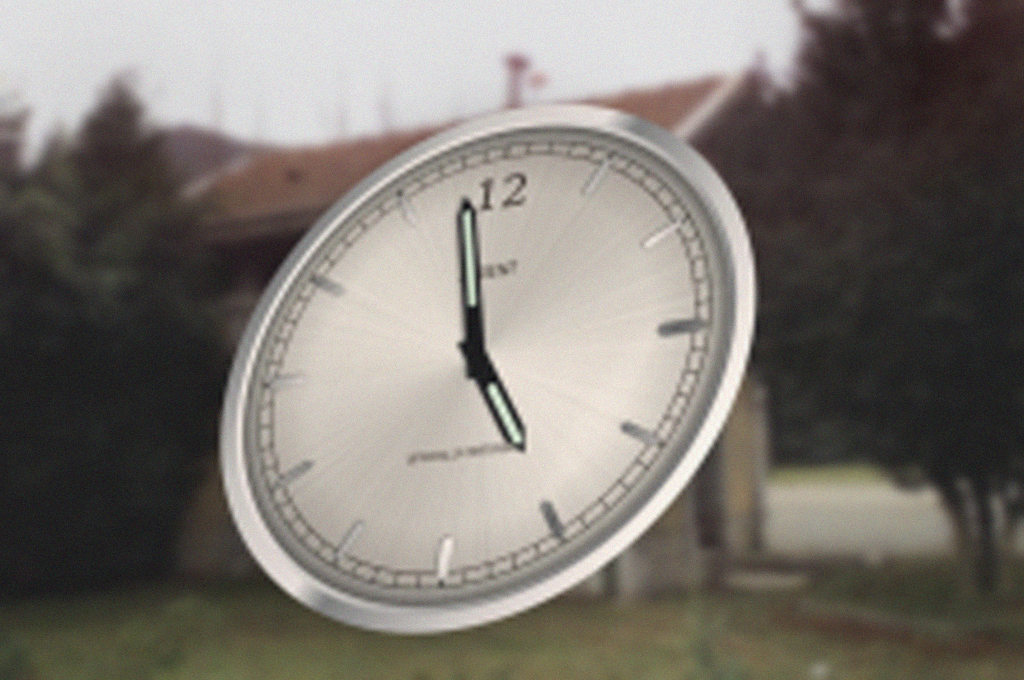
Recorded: 4,58
